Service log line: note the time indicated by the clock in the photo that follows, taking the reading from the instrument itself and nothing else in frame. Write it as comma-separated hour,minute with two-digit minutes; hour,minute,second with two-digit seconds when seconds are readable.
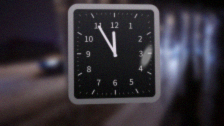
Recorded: 11,55
